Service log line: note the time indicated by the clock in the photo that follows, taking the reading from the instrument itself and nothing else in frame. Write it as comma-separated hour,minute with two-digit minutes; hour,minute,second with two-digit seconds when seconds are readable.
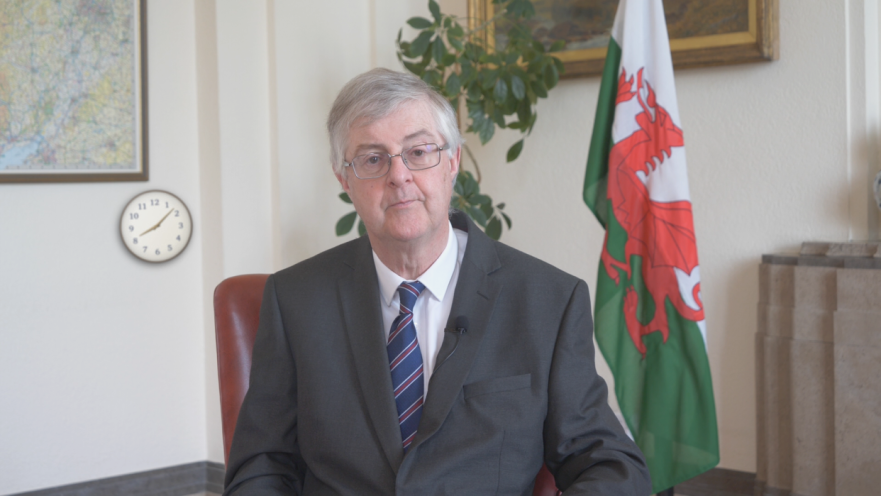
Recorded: 8,08
